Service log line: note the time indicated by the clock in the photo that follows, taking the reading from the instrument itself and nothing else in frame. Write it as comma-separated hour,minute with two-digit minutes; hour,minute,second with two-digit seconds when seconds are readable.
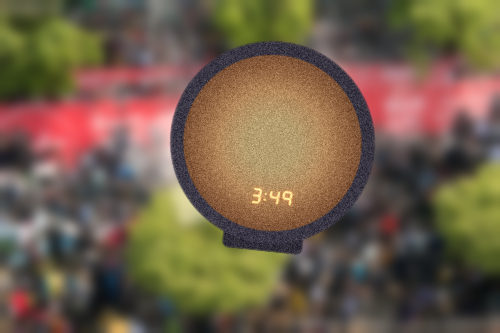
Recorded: 3,49
